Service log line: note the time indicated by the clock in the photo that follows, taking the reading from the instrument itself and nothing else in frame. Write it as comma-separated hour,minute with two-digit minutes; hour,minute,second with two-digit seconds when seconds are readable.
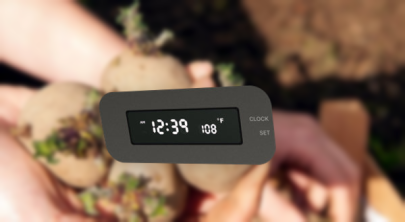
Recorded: 12,39
